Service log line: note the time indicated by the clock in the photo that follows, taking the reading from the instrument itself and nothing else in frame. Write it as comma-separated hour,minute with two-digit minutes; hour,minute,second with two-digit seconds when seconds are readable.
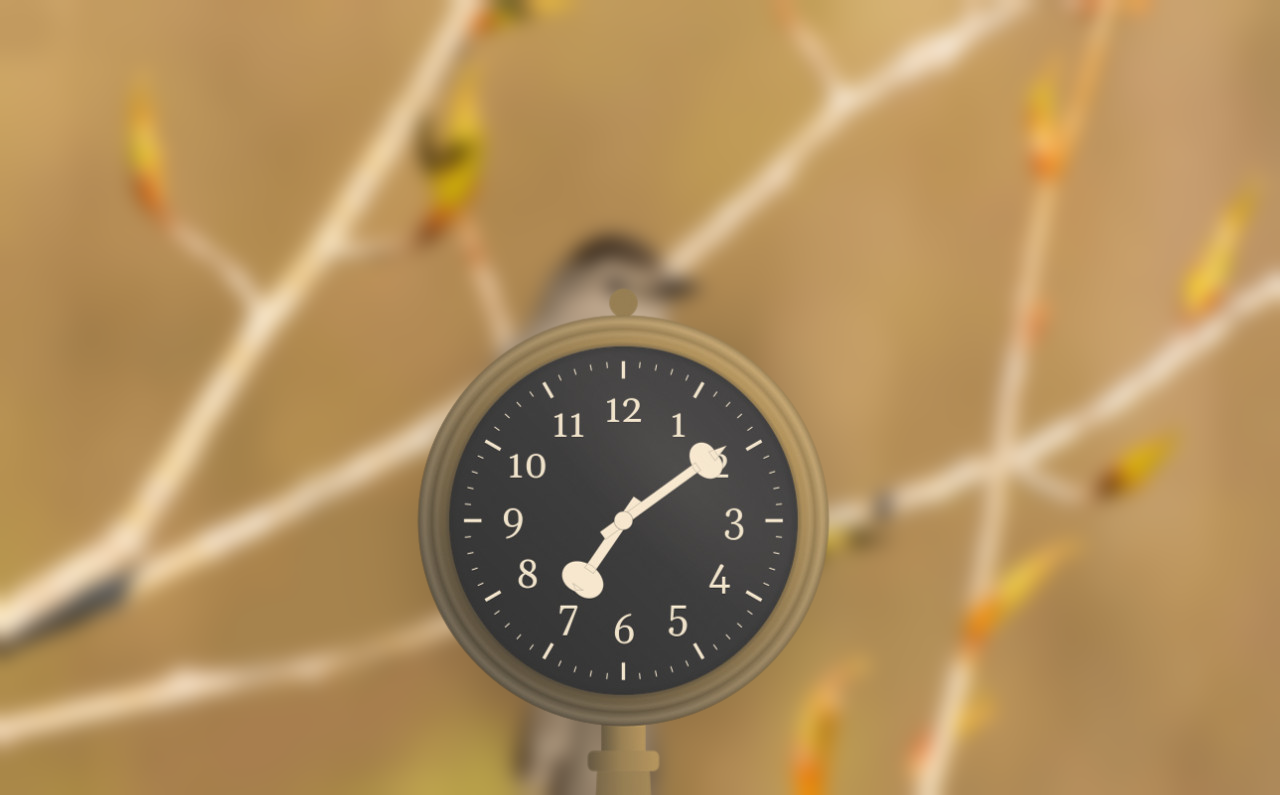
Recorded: 7,09
